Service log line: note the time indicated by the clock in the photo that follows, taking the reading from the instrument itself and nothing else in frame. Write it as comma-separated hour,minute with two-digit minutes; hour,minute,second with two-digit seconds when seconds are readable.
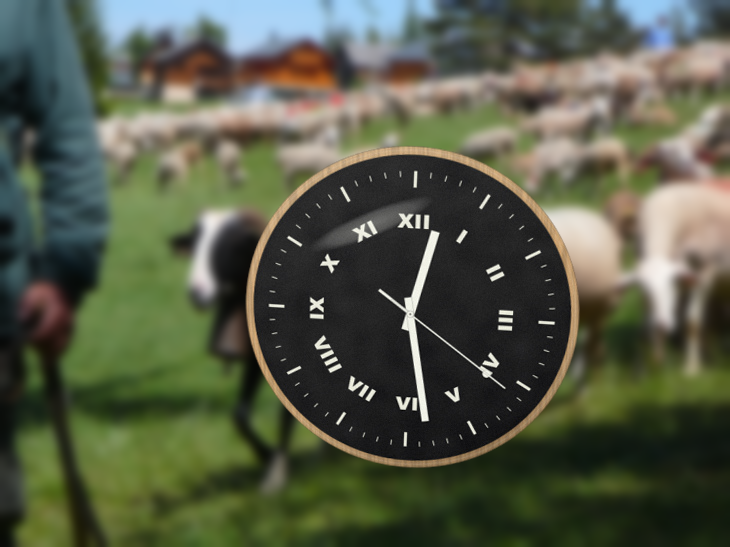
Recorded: 12,28,21
